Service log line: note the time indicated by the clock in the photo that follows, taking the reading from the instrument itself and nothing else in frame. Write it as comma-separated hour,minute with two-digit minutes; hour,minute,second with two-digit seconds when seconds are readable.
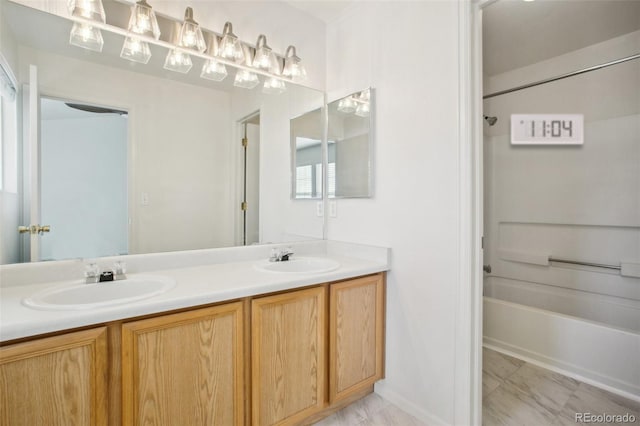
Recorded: 11,04
